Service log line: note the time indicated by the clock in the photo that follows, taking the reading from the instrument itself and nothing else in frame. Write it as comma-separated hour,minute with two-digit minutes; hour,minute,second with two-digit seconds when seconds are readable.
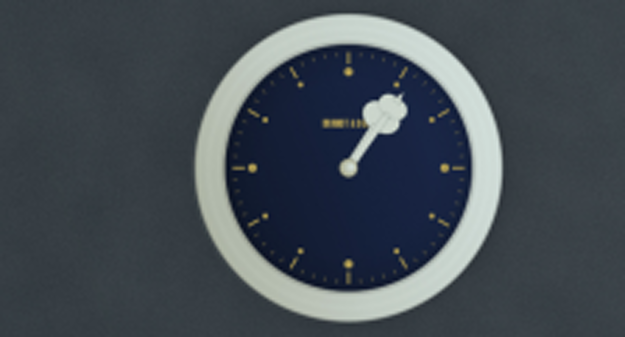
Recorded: 1,06
